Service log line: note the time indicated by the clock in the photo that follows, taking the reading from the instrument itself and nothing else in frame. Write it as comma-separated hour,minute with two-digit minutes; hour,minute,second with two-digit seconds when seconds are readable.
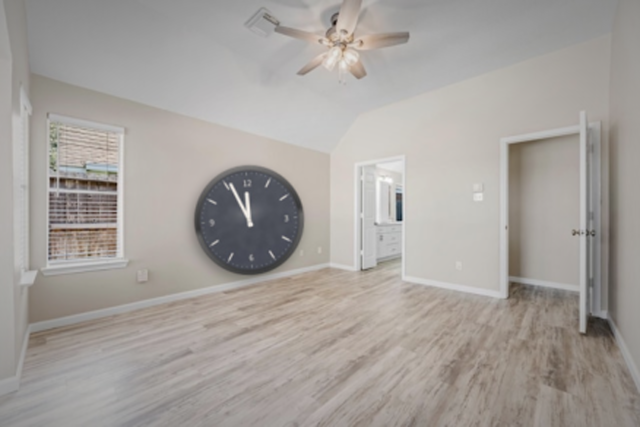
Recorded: 11,56
